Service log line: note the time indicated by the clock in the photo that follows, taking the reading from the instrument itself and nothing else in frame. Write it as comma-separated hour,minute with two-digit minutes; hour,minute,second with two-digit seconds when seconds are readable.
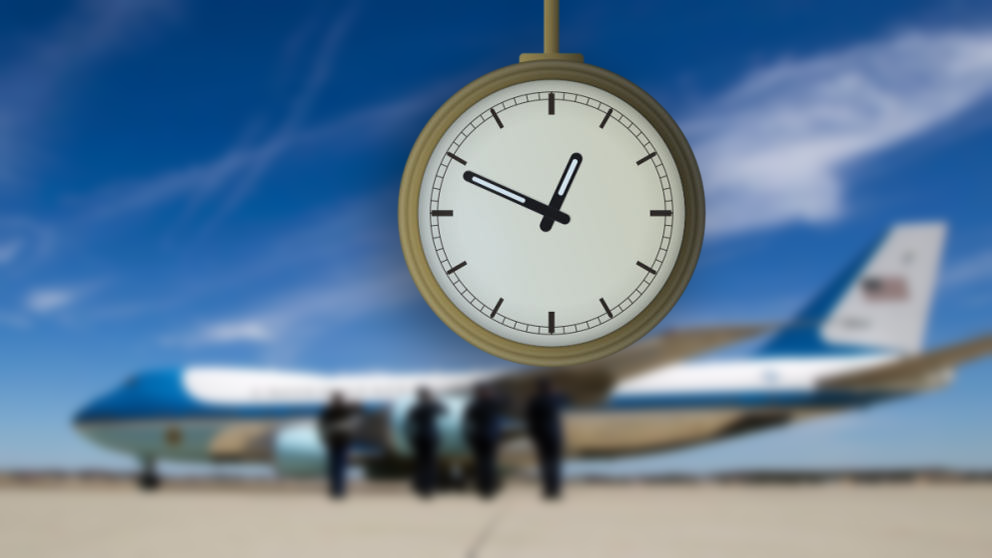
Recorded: 12,49
